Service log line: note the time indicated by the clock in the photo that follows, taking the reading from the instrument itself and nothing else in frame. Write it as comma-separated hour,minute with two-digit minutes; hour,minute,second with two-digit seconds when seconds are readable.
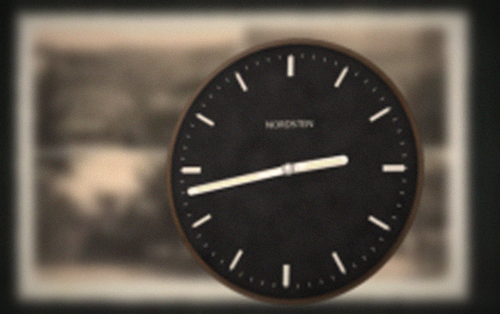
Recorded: 2,43
